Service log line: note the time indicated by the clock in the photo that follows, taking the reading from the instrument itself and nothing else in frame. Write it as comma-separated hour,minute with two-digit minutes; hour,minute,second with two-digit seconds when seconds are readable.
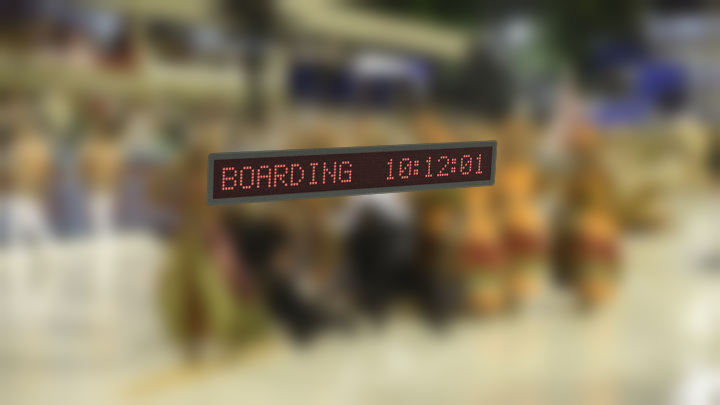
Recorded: 10,12,01
